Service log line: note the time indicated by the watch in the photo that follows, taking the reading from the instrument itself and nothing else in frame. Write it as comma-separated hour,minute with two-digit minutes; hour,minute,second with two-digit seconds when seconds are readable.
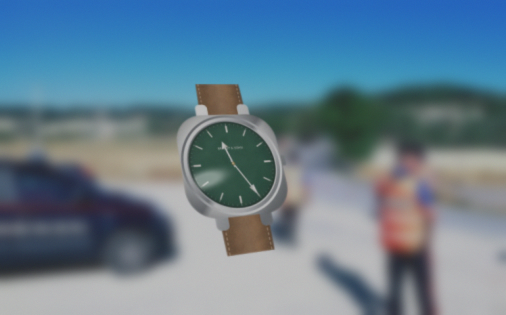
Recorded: 11,25
